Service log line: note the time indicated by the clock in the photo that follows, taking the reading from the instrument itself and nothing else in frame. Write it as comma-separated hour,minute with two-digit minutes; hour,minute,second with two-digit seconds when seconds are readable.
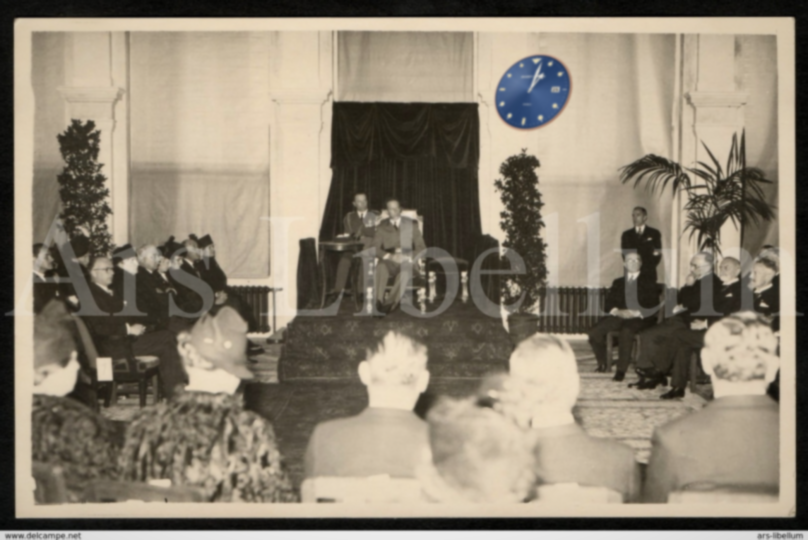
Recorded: 1,02
